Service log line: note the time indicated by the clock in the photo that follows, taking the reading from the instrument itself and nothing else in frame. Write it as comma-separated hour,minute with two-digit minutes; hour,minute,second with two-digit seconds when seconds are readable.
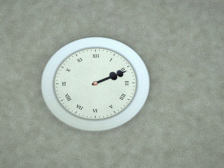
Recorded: 2,11
